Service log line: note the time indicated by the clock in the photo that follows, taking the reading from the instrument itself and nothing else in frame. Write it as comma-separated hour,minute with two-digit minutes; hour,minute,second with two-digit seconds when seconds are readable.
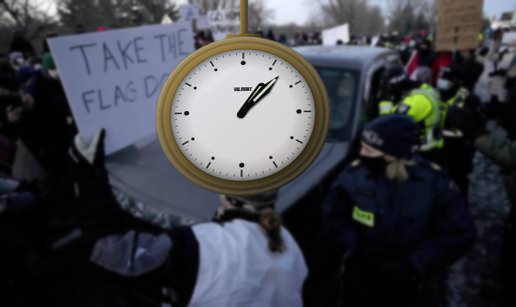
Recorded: 1,07
